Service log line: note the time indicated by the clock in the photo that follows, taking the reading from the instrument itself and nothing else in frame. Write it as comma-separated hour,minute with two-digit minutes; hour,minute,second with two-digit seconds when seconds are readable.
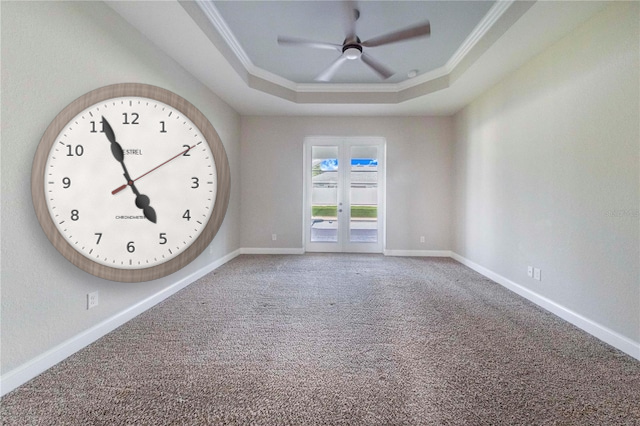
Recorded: 4,56,10
